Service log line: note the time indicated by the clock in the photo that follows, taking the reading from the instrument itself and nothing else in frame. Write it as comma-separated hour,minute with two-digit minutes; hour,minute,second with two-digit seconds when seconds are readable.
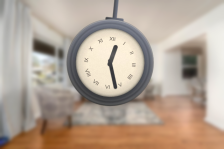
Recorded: 12,27
